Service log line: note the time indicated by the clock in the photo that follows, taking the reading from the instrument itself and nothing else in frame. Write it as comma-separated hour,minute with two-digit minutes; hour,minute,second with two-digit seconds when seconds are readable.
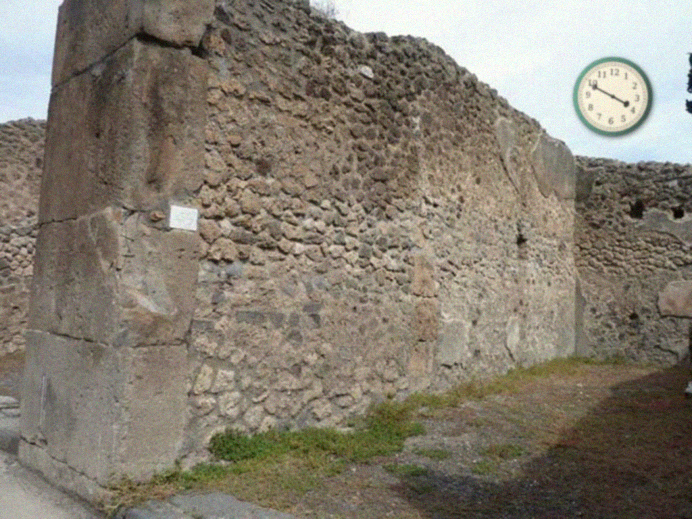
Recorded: 3,49
